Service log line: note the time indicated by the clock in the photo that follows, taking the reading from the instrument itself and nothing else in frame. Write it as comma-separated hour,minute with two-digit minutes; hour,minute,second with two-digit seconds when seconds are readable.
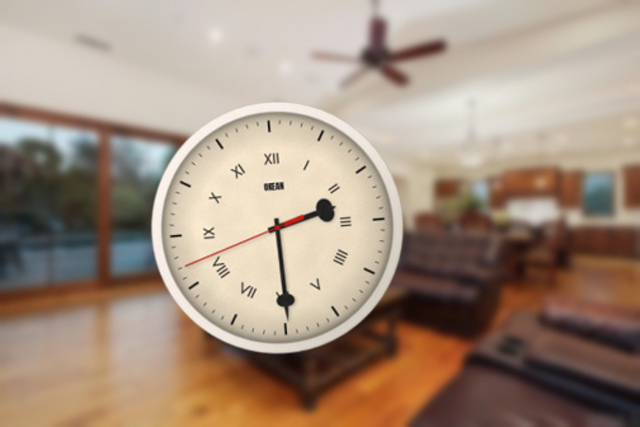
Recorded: 2,29,42
